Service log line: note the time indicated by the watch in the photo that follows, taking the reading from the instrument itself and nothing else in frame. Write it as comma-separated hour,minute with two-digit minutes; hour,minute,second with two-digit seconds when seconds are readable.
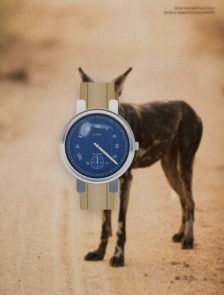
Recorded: 4,22
